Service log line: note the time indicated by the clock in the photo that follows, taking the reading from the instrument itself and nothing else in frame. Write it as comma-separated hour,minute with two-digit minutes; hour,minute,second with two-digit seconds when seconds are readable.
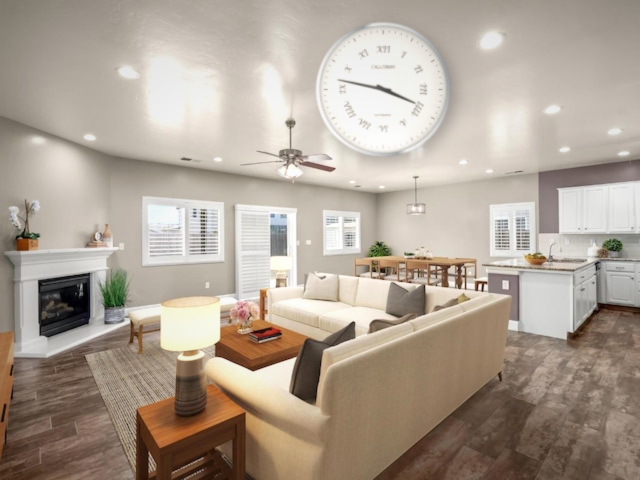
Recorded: 3,47
